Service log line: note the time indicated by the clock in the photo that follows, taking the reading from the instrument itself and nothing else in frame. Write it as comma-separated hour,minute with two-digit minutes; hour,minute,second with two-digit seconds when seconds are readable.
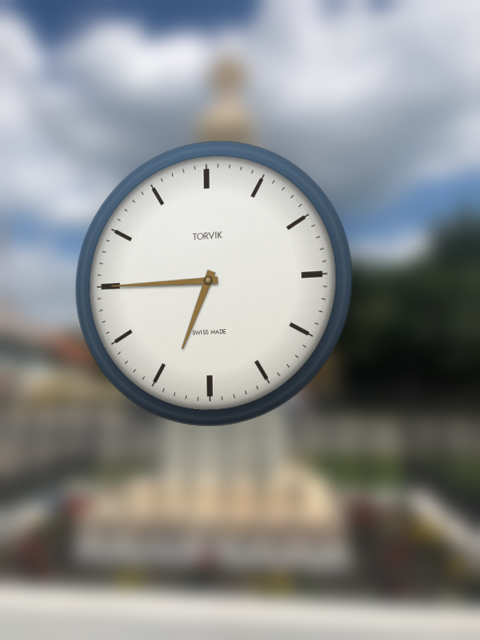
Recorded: 6,45
